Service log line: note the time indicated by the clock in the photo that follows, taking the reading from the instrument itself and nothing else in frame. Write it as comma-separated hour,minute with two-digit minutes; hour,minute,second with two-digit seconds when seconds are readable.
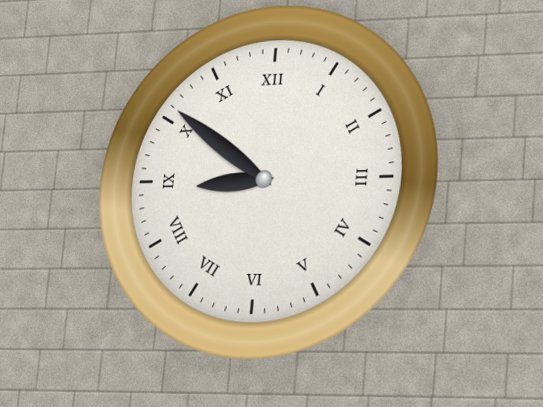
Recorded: 8,51
